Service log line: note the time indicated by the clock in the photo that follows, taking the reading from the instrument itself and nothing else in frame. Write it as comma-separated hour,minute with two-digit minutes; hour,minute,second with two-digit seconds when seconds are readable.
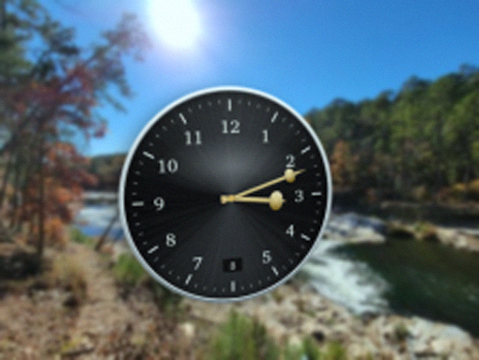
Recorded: 3,12
